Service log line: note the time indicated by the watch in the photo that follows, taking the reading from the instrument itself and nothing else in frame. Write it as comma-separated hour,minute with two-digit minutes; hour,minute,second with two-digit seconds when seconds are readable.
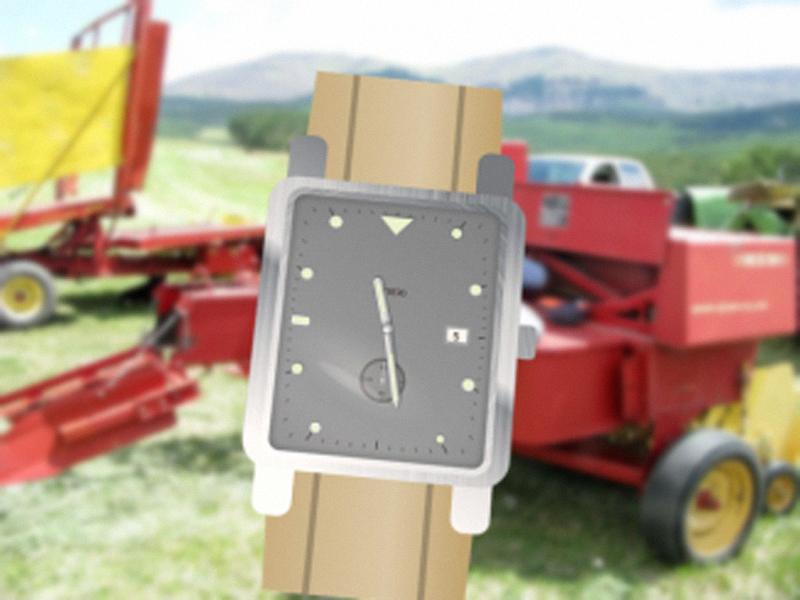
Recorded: 11,28
